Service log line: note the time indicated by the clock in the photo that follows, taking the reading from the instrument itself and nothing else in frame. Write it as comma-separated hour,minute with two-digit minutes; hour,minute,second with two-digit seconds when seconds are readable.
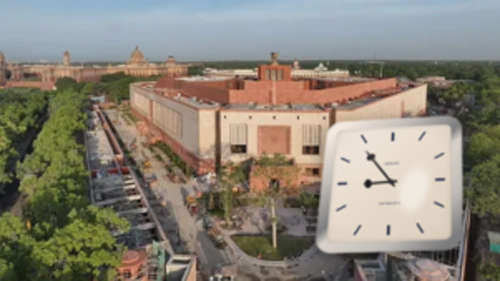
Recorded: 8,54
